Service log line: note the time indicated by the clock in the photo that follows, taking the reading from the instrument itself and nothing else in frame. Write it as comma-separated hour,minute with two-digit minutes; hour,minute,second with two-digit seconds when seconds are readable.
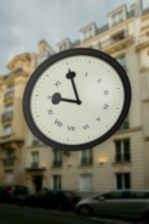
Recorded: 10,00
